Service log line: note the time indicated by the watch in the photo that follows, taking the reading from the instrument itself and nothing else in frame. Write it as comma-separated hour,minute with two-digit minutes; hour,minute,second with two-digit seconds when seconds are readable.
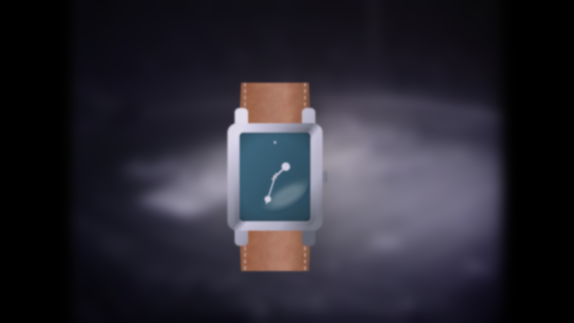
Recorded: 1,33
